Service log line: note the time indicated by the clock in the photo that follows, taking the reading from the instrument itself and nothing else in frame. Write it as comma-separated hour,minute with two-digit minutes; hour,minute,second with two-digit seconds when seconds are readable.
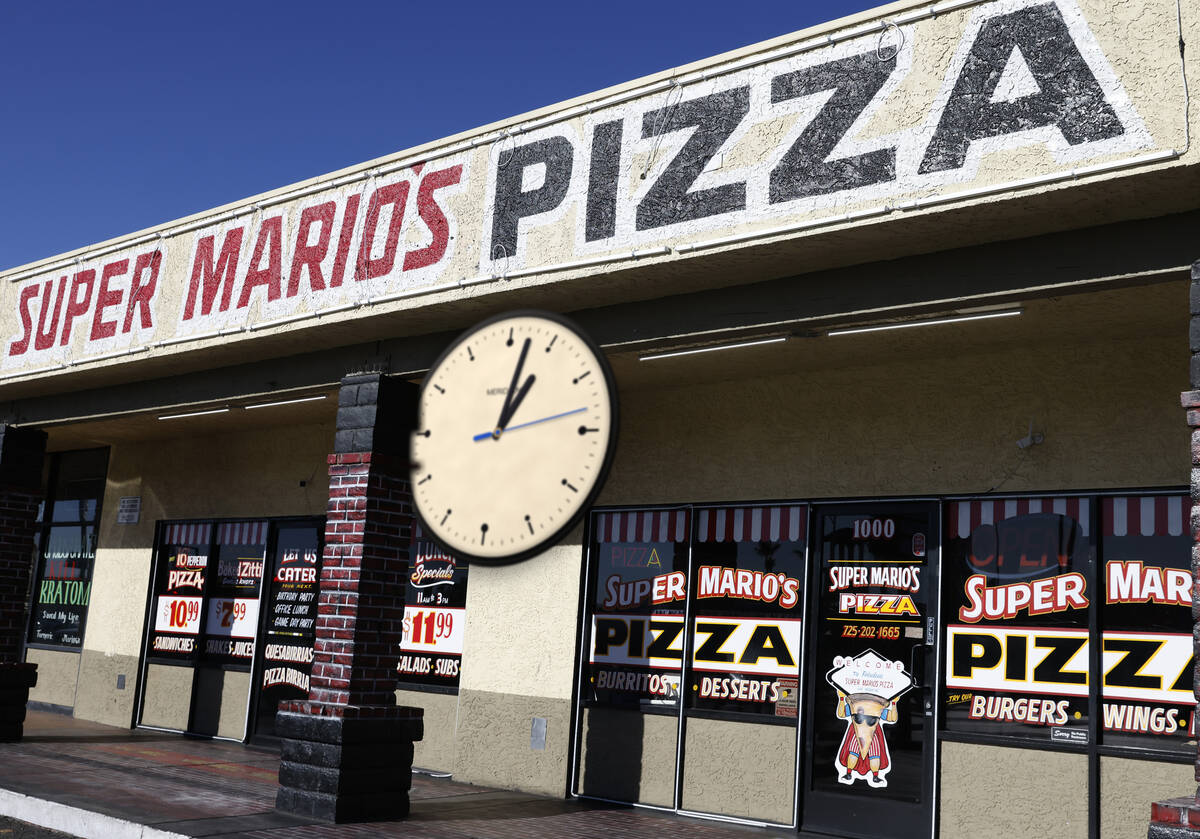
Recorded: 1,02,13
